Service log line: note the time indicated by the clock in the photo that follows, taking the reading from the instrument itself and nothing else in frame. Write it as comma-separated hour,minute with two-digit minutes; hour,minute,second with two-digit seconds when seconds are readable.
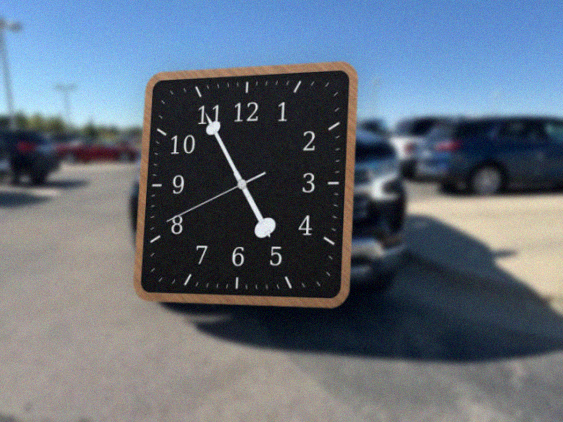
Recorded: 4,54,41
